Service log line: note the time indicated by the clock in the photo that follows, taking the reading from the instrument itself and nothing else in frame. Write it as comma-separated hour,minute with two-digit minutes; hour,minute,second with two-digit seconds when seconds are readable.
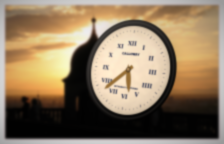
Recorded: 5,38
